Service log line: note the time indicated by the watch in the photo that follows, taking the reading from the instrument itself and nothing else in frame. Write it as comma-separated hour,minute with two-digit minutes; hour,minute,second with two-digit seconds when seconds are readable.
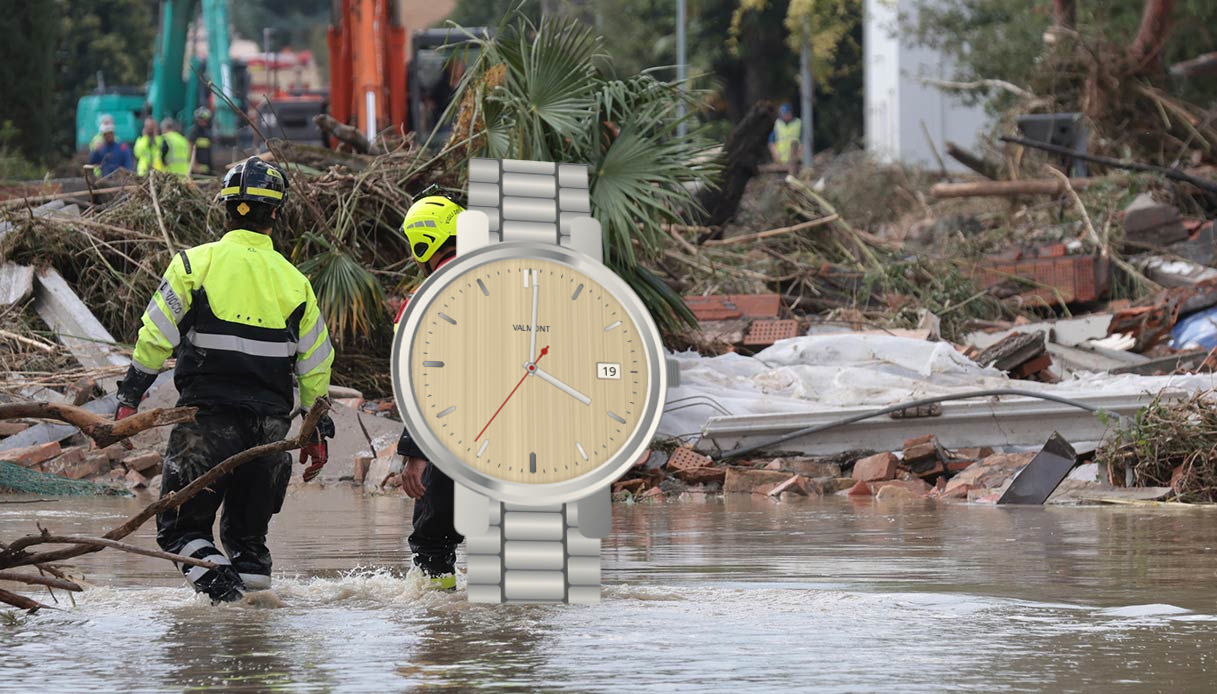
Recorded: 4,00,36
